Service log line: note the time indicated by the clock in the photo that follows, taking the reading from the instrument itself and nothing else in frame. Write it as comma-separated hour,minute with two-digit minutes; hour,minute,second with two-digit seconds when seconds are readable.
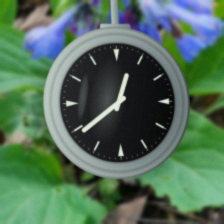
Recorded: 12,39
